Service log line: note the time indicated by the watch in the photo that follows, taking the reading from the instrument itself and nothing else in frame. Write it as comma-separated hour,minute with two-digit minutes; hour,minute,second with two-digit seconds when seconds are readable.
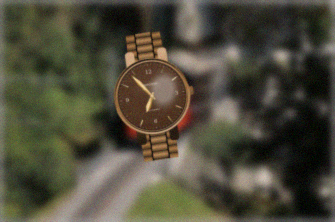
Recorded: 6,54
